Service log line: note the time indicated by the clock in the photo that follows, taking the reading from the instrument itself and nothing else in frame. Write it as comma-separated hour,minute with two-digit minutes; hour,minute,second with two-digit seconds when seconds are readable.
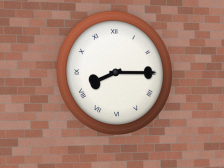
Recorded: 8,15
